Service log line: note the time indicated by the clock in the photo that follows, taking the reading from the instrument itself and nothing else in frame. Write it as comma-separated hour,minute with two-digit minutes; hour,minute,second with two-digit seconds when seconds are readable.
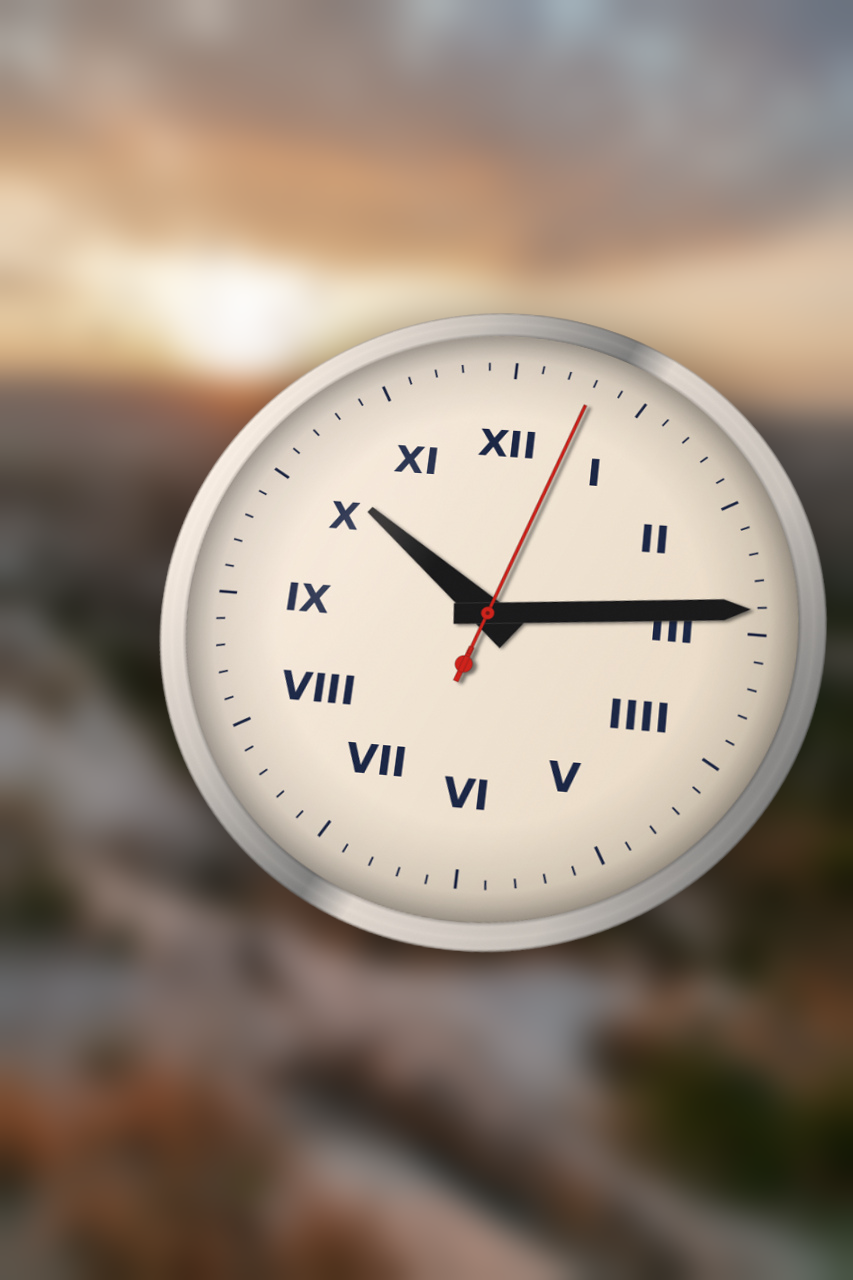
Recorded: 10,14,03
